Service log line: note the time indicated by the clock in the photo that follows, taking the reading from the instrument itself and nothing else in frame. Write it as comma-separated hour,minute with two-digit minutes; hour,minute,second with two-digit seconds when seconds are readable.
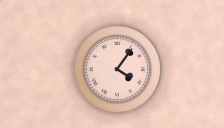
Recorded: 4,06
